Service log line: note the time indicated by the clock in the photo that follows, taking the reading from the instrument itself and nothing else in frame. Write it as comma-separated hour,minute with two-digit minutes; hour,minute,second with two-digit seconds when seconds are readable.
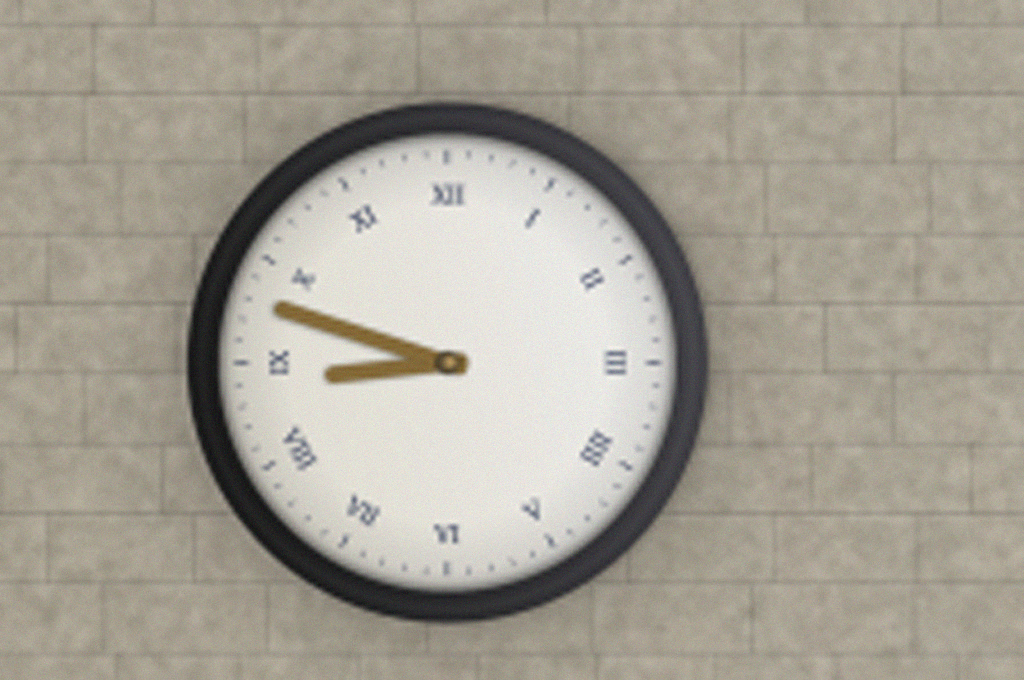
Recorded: 8,48
